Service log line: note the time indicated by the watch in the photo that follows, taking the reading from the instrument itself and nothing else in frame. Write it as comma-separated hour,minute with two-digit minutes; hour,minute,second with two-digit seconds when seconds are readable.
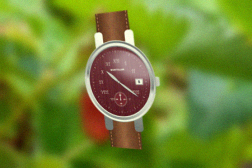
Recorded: 10,21
